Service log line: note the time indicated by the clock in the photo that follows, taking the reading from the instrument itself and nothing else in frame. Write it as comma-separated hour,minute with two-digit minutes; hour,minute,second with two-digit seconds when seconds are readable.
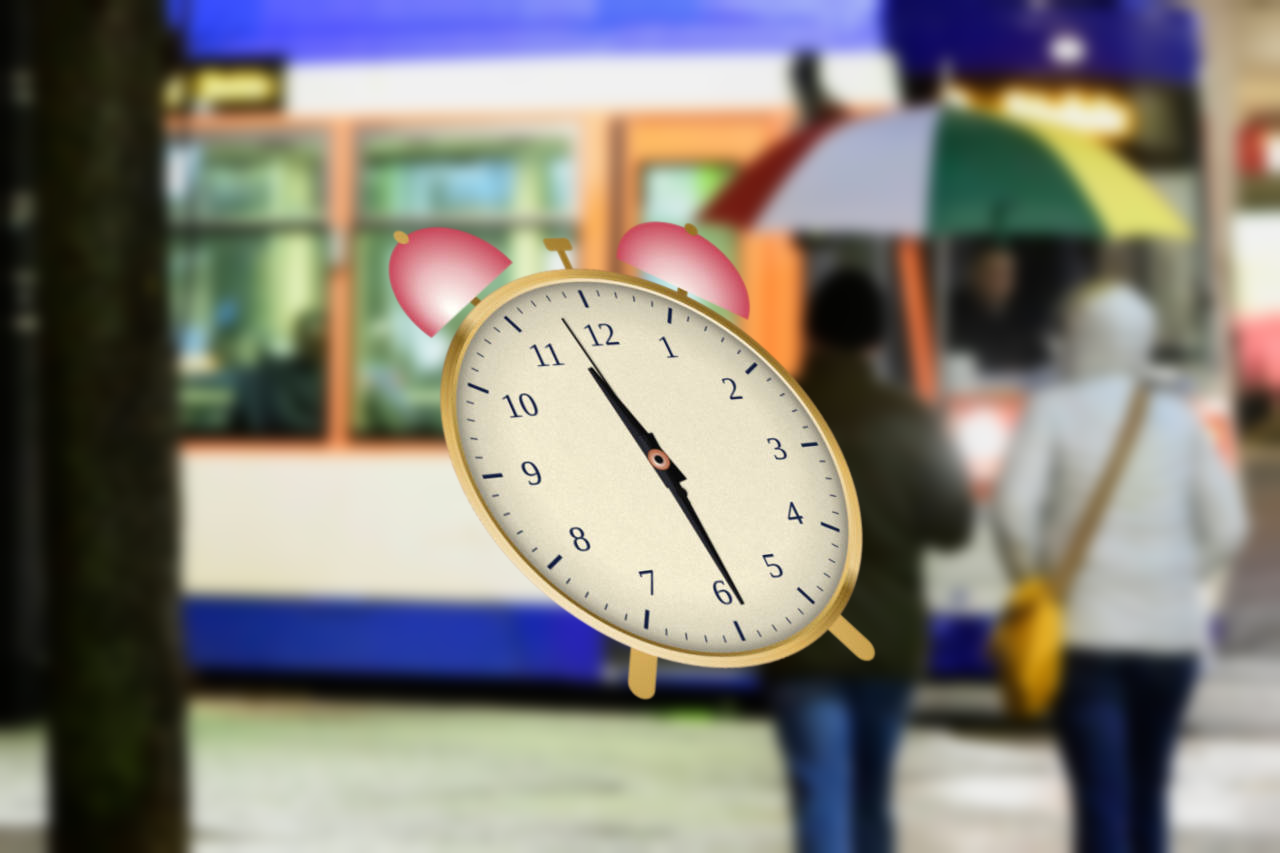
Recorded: 11,28,58
